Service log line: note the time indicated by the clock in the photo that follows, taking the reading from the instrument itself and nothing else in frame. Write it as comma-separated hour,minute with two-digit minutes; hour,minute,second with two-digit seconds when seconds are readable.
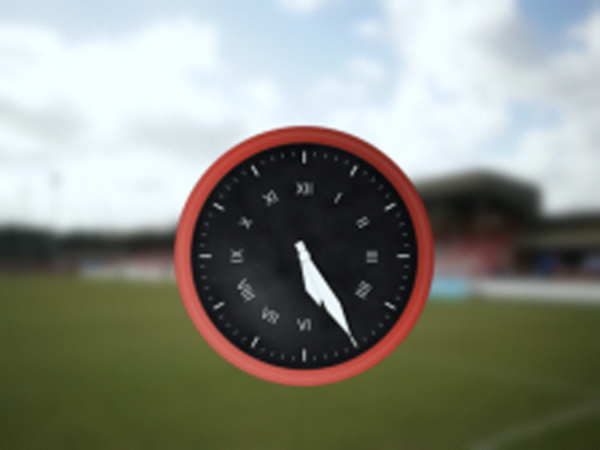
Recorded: 5,25
